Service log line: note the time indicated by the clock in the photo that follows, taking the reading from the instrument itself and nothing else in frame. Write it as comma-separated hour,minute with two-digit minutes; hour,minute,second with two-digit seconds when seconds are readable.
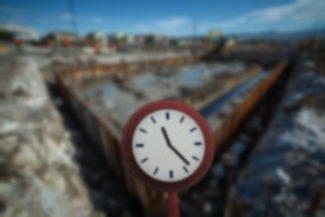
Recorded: 11,23
